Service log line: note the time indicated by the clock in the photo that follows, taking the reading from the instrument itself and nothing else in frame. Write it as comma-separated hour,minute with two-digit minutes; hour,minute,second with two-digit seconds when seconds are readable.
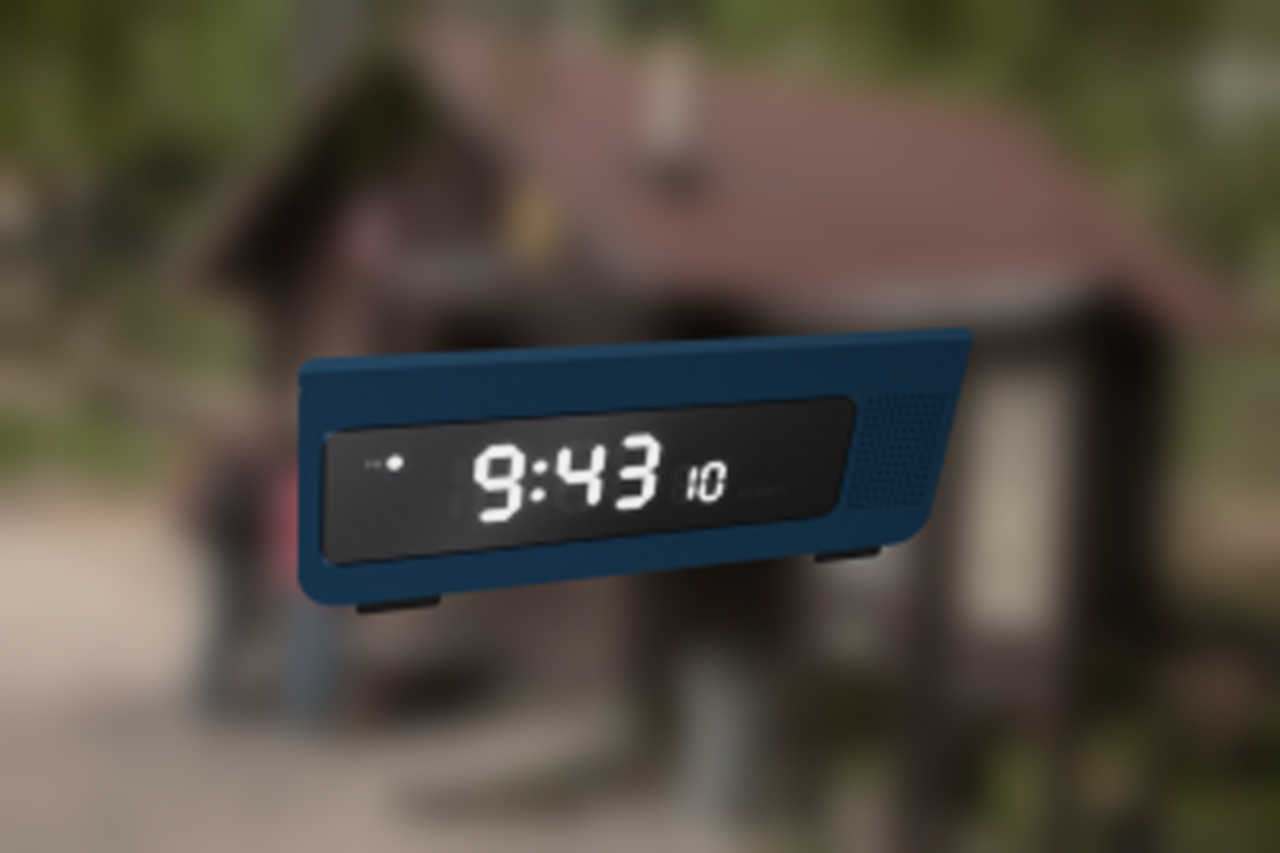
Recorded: 9,43,10
